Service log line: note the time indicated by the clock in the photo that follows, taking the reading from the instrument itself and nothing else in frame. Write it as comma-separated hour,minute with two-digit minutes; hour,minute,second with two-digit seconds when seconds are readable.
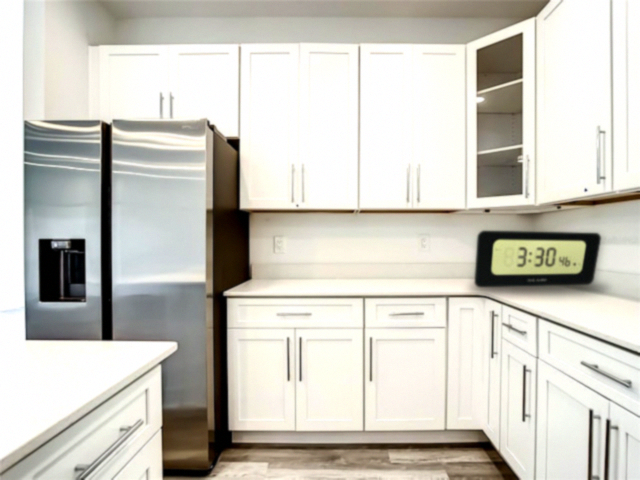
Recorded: 3,30,46
